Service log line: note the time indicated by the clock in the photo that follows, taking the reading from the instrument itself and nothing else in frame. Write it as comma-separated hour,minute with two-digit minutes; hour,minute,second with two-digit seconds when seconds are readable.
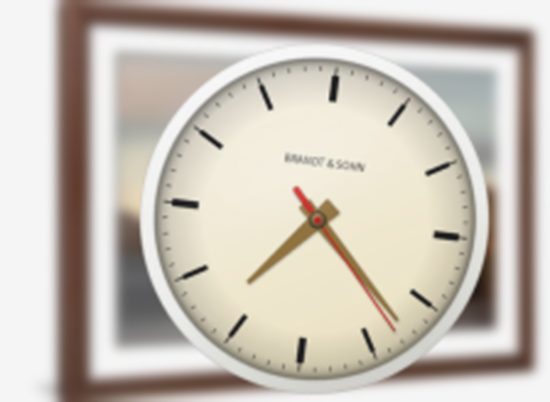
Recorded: 7,22,23
